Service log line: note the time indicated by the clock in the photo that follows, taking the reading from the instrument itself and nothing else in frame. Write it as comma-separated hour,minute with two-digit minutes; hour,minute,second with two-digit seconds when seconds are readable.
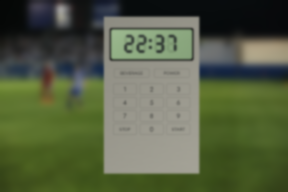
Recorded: 22,37
